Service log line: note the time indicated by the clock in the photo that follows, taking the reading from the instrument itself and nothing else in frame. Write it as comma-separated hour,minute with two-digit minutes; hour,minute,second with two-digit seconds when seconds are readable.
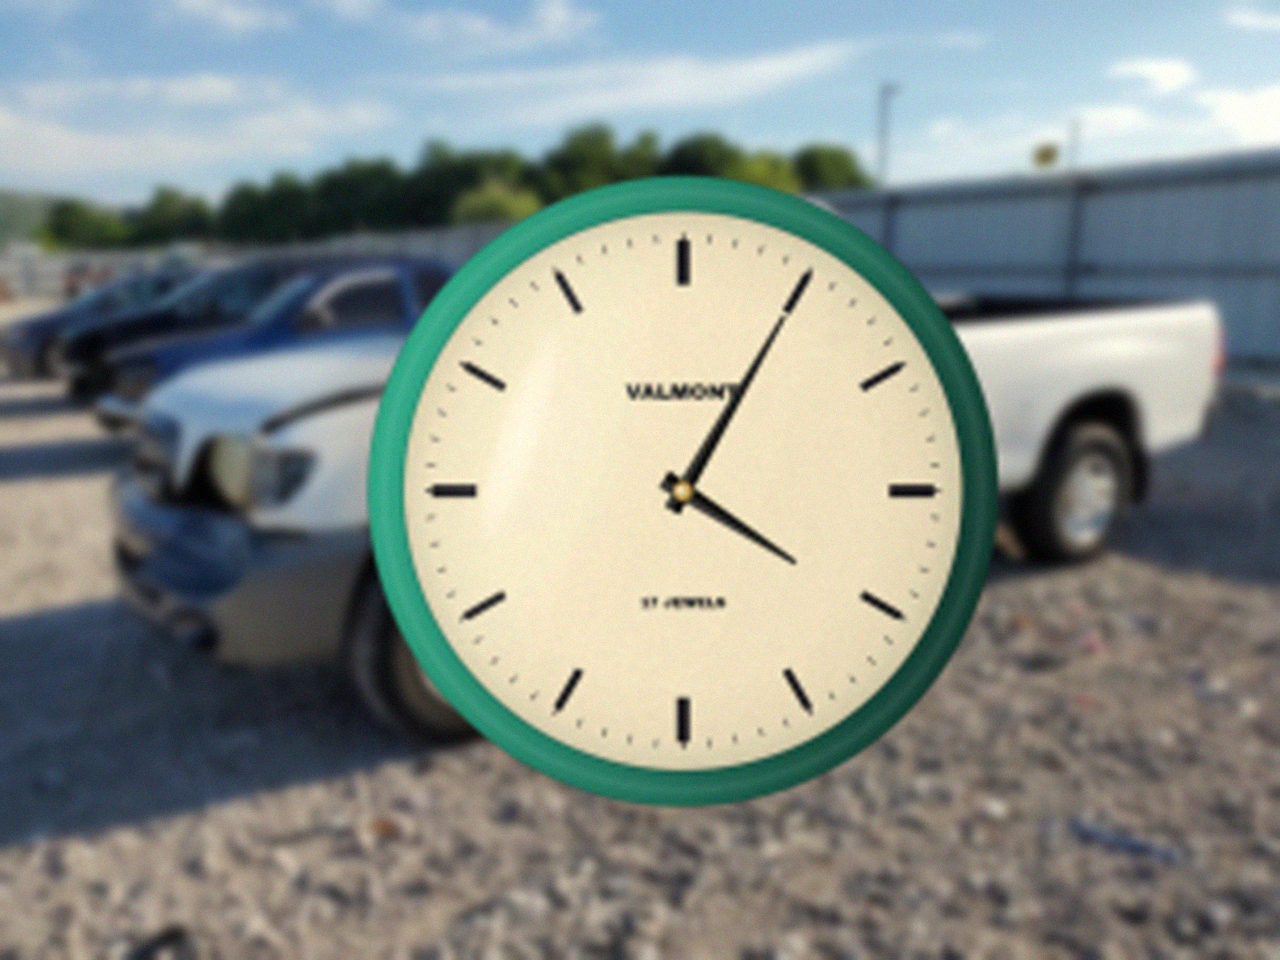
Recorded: 4,05
